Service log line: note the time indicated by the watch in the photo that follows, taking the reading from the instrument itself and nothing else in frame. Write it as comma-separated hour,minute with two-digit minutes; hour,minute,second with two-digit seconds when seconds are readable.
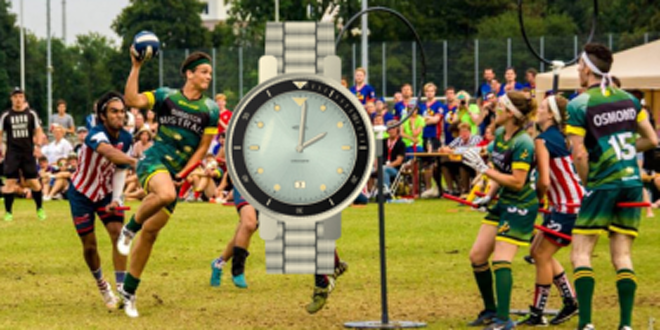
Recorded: 2,01
